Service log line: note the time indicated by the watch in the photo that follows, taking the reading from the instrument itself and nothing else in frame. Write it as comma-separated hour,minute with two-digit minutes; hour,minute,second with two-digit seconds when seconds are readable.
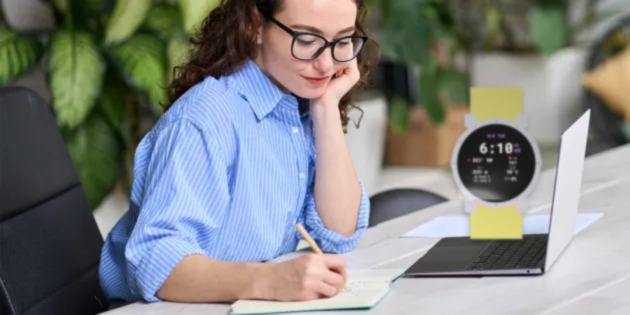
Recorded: 6,10
